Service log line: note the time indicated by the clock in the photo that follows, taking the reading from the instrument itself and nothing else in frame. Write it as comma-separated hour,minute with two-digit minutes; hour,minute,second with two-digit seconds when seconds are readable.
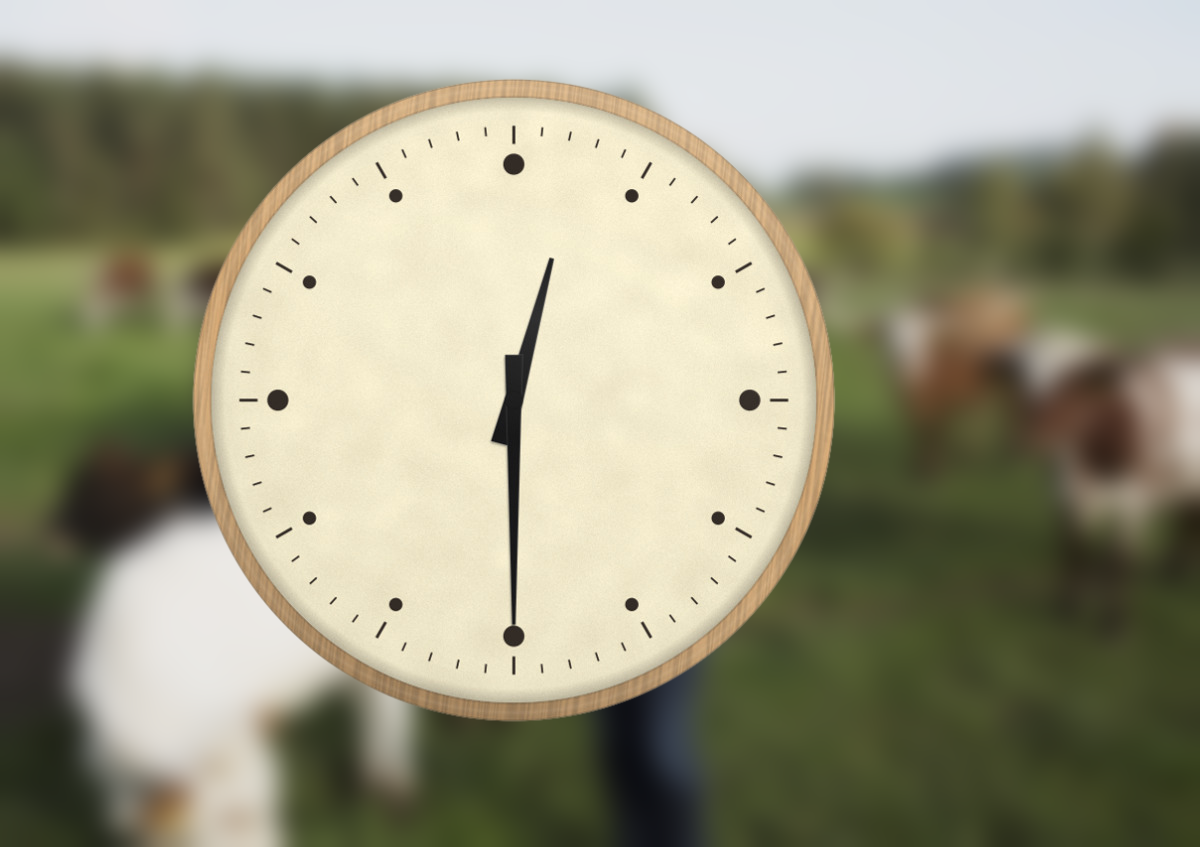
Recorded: 12,30
